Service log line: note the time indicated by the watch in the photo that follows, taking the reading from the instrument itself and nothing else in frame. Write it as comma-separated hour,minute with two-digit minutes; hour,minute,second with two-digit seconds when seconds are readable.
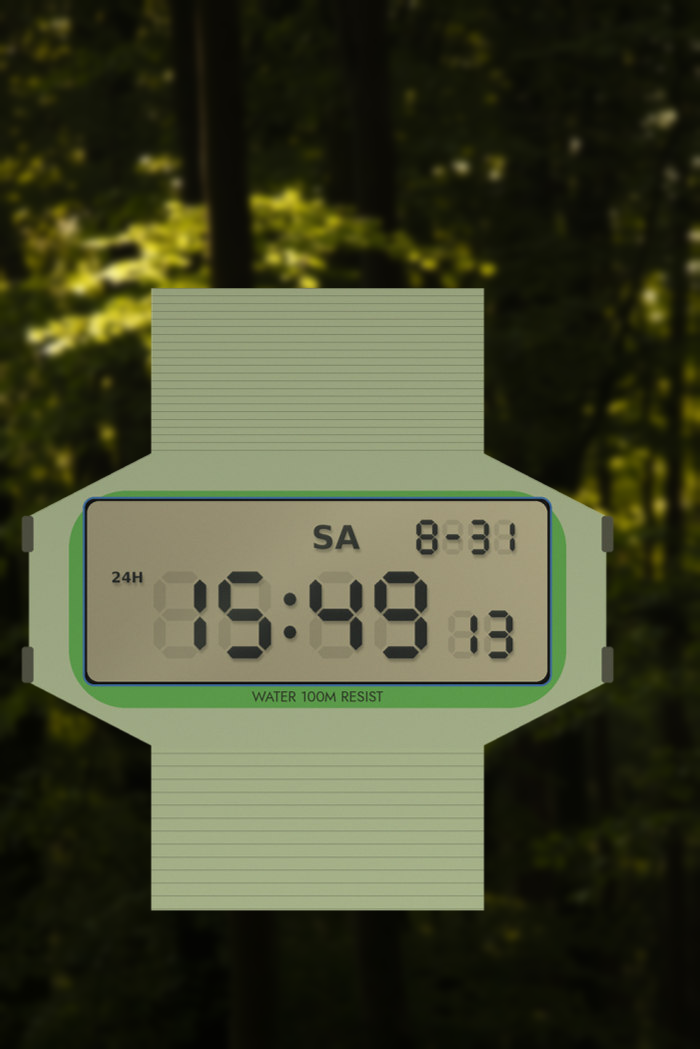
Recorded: 15,49,13
